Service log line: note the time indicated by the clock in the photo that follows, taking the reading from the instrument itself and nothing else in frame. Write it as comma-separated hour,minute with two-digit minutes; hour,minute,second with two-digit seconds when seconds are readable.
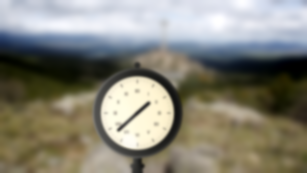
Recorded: 1,38
